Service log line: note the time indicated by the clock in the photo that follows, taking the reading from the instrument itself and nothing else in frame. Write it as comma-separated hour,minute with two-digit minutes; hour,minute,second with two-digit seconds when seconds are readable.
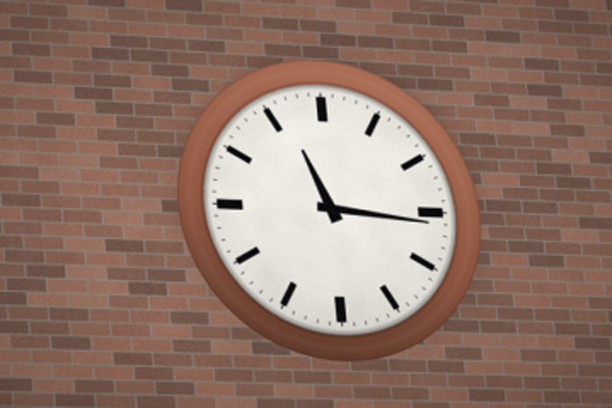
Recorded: 11,16
